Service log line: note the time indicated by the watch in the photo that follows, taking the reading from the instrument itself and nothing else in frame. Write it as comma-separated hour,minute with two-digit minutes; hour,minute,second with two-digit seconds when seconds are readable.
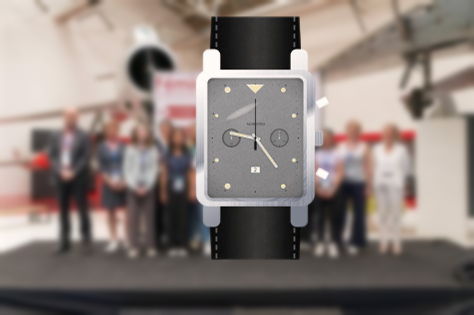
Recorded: 9,24
